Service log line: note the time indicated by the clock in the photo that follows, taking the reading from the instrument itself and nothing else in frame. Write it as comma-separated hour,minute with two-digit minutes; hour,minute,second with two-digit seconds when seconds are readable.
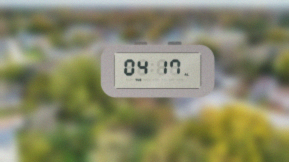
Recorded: 4,17
